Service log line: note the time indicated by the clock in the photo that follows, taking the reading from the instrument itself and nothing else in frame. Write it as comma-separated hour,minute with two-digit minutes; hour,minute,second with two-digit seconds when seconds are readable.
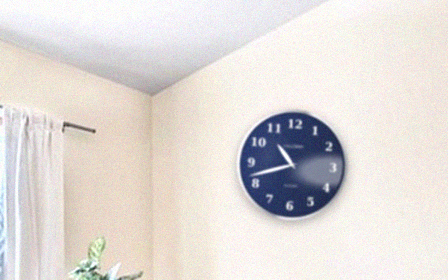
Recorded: 10,42
